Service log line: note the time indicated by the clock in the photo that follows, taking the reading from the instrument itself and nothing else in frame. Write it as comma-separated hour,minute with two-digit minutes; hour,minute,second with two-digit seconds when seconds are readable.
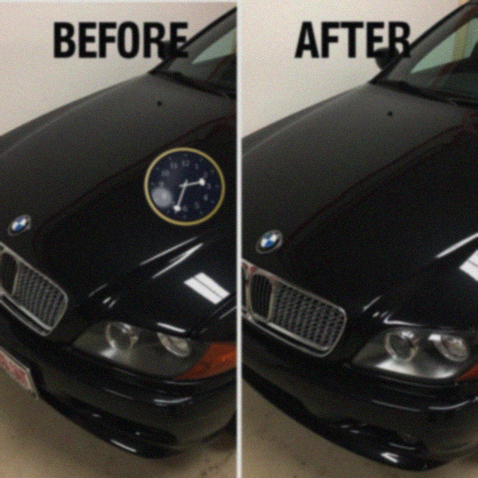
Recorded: 2,33
